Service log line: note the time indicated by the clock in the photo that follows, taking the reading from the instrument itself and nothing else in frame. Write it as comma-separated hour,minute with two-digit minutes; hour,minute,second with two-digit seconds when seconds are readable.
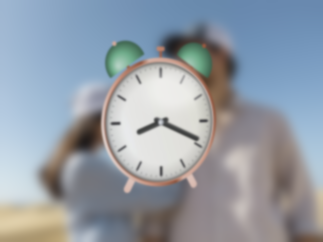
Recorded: 8,19
